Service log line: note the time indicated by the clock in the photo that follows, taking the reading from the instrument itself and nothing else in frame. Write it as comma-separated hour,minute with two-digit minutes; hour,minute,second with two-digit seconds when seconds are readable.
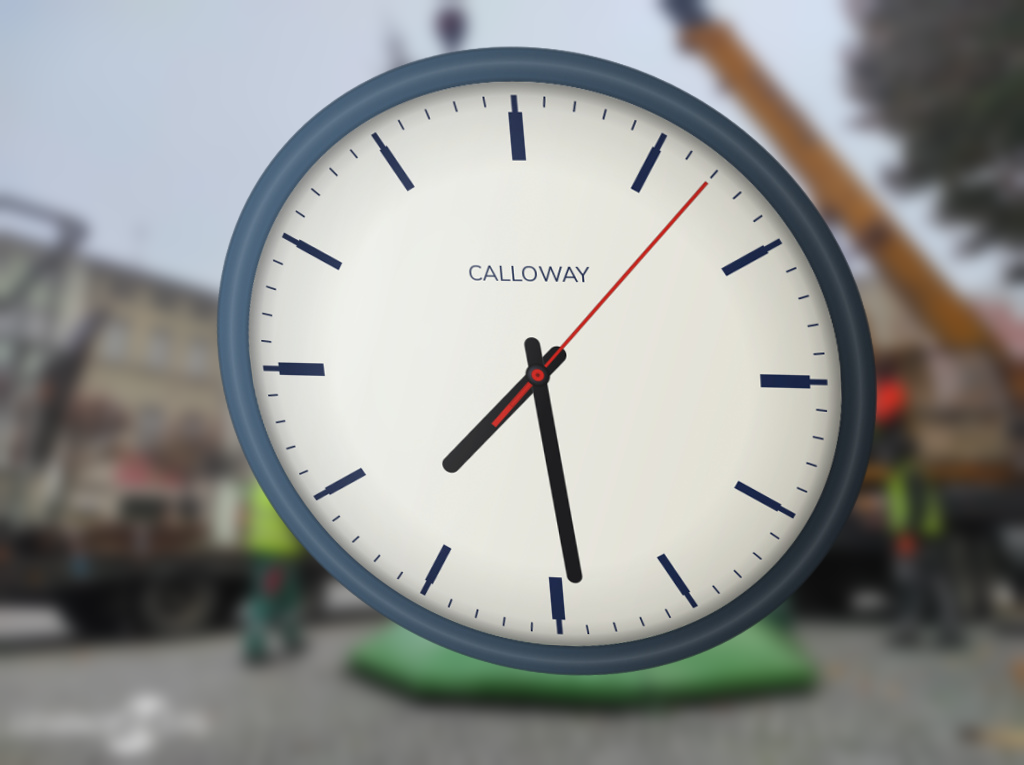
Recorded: 7,29,07
